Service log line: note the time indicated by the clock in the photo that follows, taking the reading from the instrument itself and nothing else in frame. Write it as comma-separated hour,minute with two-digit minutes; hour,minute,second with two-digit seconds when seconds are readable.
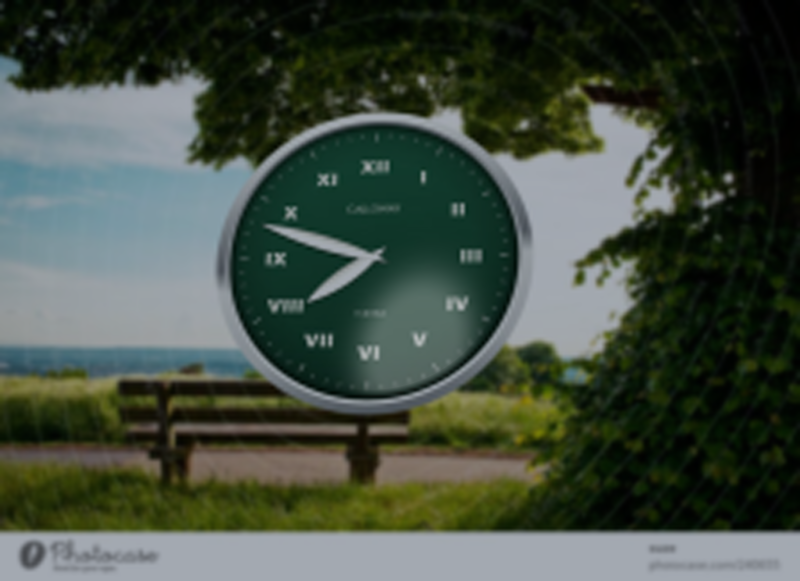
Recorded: 7,48
